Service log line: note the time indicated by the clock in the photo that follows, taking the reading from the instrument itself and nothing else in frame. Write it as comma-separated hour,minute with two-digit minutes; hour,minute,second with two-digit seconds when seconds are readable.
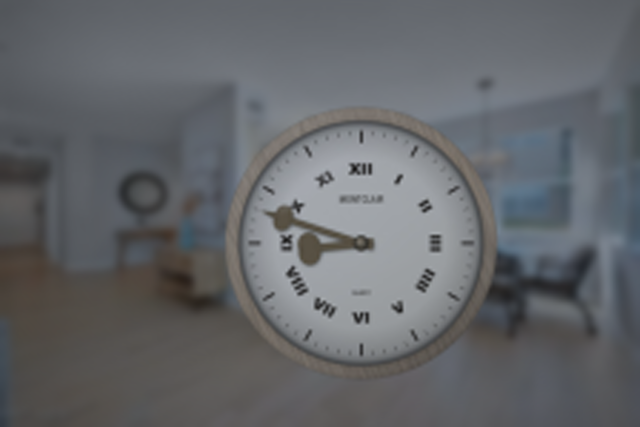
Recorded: 8,48
